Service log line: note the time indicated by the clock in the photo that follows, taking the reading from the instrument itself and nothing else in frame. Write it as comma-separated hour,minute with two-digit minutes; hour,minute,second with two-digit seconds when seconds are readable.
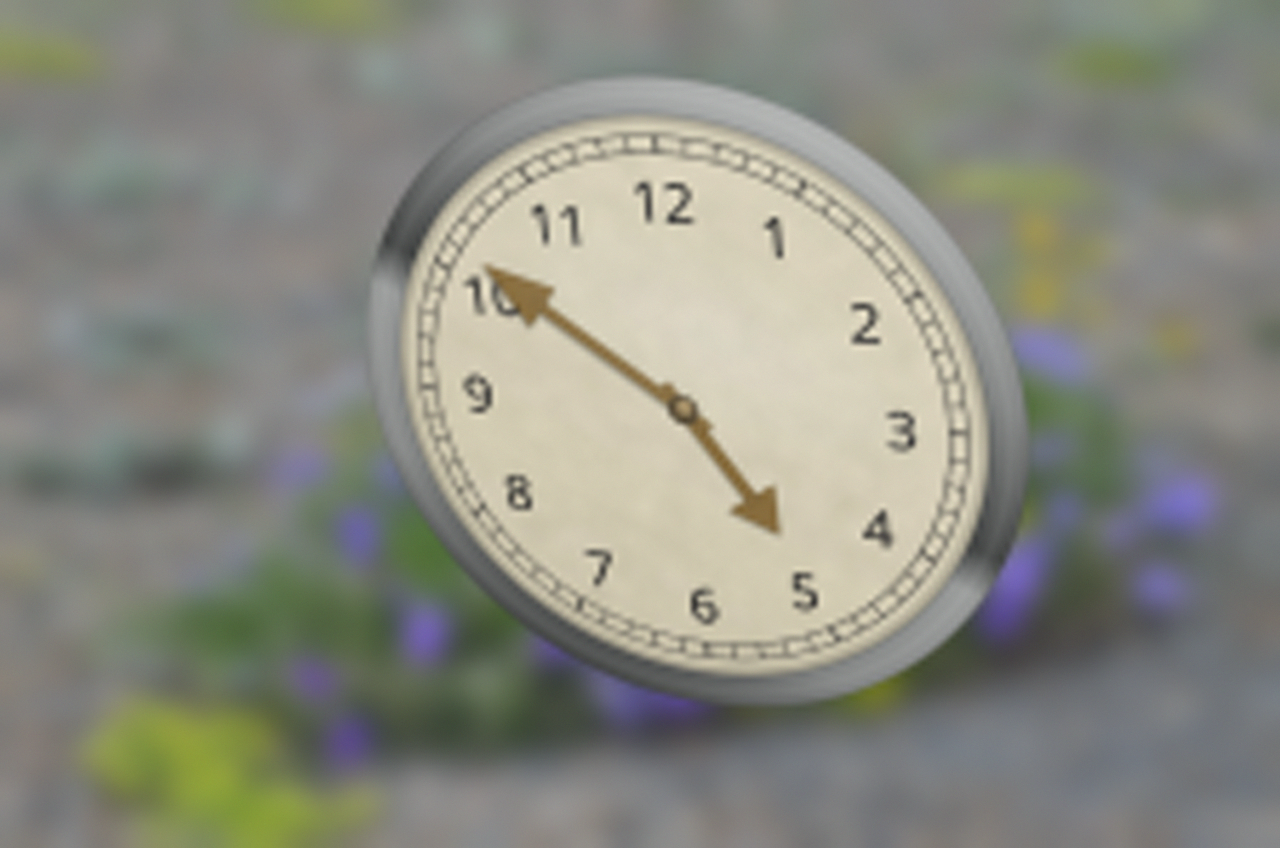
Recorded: 4,51
